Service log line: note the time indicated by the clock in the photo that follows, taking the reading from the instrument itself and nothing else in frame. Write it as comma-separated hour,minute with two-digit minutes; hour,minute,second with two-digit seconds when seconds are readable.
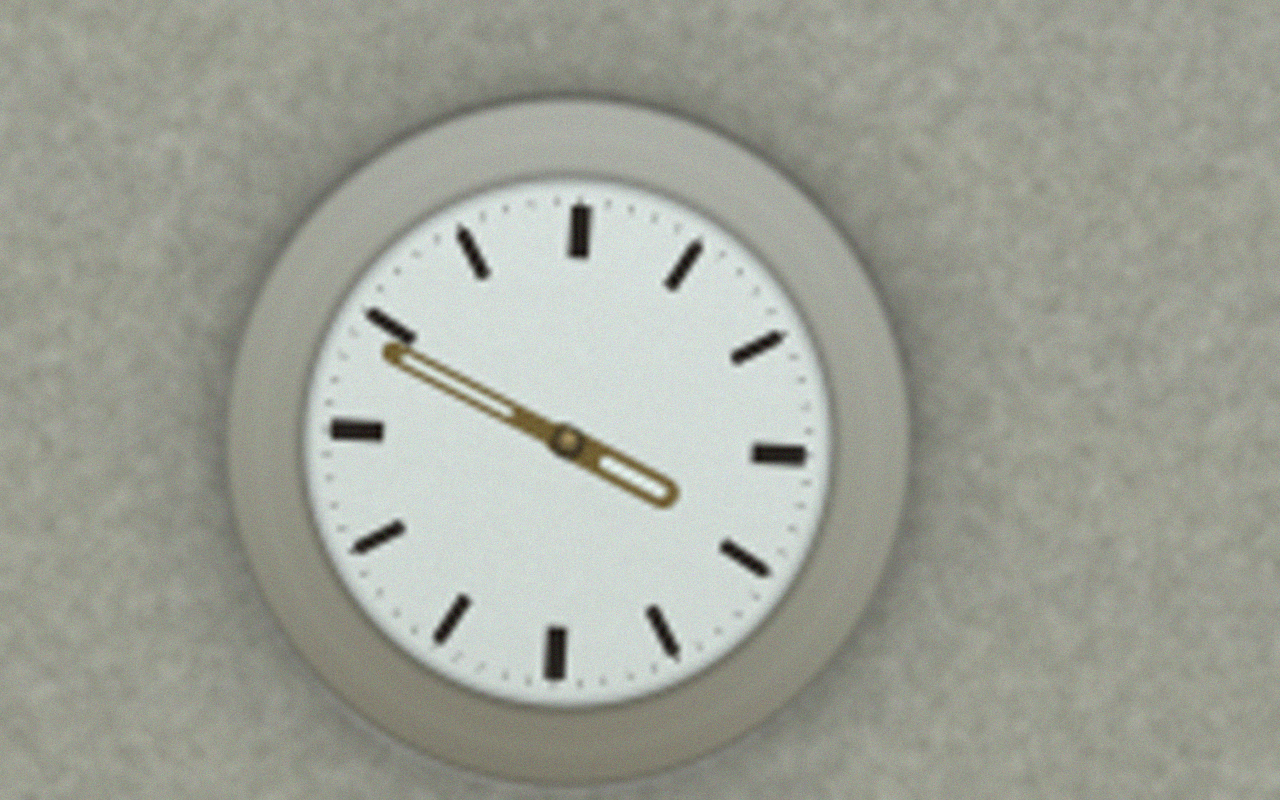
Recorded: 3,49
